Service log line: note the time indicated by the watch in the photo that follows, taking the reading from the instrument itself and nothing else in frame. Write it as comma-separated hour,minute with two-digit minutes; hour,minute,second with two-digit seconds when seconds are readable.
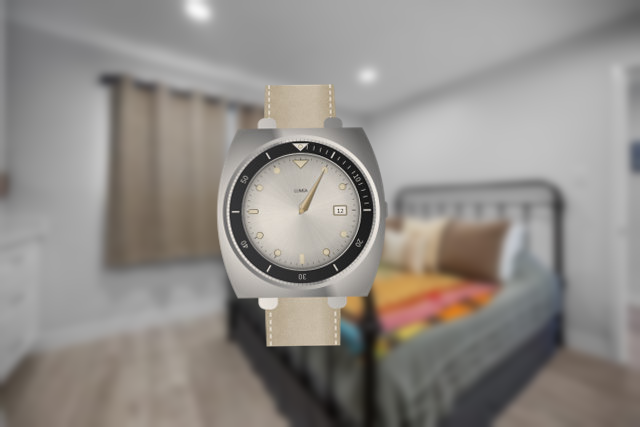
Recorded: 1,05
